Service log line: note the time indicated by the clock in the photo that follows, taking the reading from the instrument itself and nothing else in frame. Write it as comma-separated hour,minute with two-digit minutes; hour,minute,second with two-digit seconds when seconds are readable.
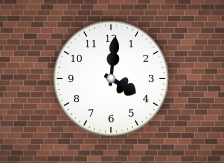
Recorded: 4,01
